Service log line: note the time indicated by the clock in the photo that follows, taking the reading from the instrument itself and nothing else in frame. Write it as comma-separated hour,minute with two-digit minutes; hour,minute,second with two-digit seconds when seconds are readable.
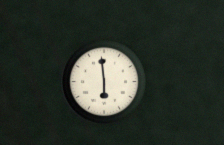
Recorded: 5,59
